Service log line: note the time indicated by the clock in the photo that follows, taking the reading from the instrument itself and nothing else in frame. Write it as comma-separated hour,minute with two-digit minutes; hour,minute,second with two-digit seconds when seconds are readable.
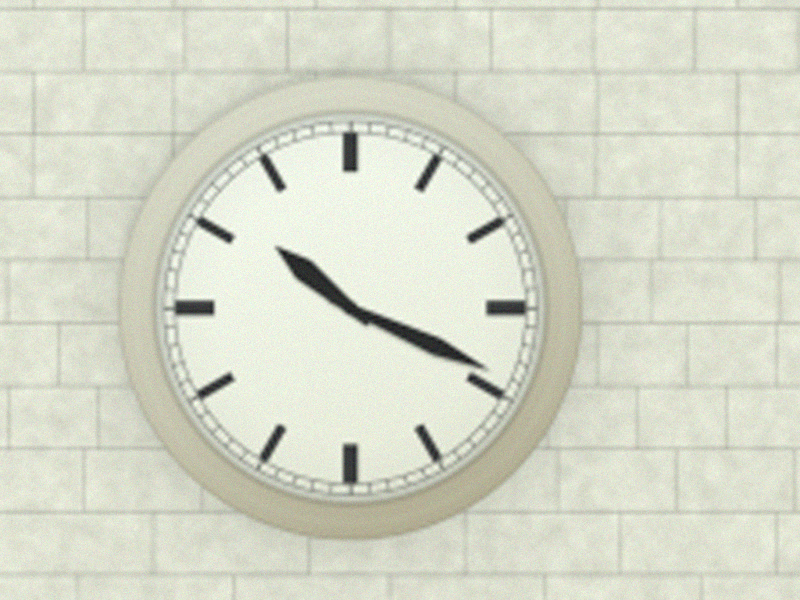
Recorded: 10,19
